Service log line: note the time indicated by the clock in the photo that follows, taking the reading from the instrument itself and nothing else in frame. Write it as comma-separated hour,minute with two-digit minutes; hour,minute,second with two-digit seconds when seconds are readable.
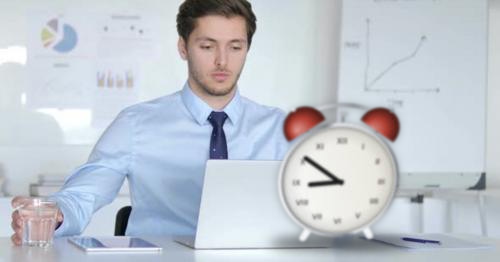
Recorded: 8,51
